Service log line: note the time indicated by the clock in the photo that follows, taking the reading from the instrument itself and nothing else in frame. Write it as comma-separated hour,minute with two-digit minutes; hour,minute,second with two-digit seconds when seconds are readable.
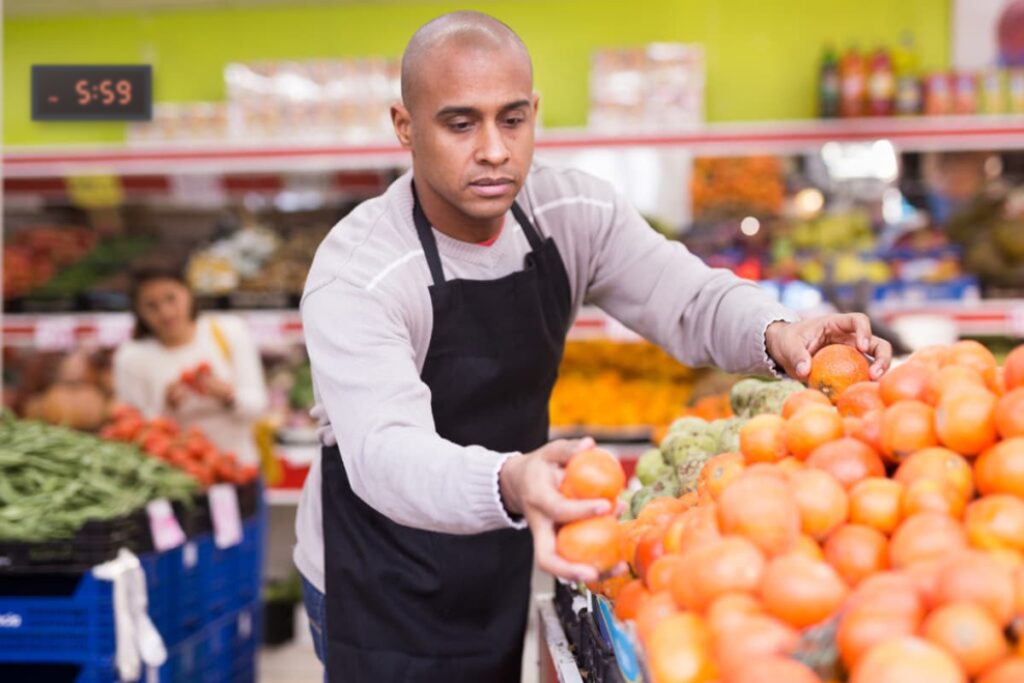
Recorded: 5,59
